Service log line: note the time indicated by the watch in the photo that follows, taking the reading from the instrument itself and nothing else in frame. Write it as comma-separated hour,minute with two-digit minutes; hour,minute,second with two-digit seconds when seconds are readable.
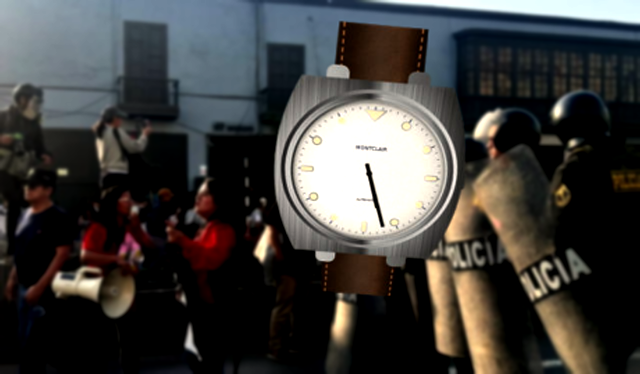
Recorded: 5,27
